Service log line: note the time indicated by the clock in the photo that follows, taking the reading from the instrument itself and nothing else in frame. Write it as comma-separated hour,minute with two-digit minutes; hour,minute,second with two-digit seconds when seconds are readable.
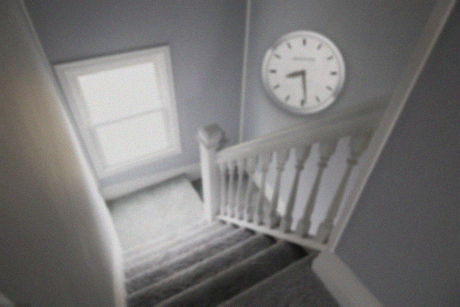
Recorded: 8,29
